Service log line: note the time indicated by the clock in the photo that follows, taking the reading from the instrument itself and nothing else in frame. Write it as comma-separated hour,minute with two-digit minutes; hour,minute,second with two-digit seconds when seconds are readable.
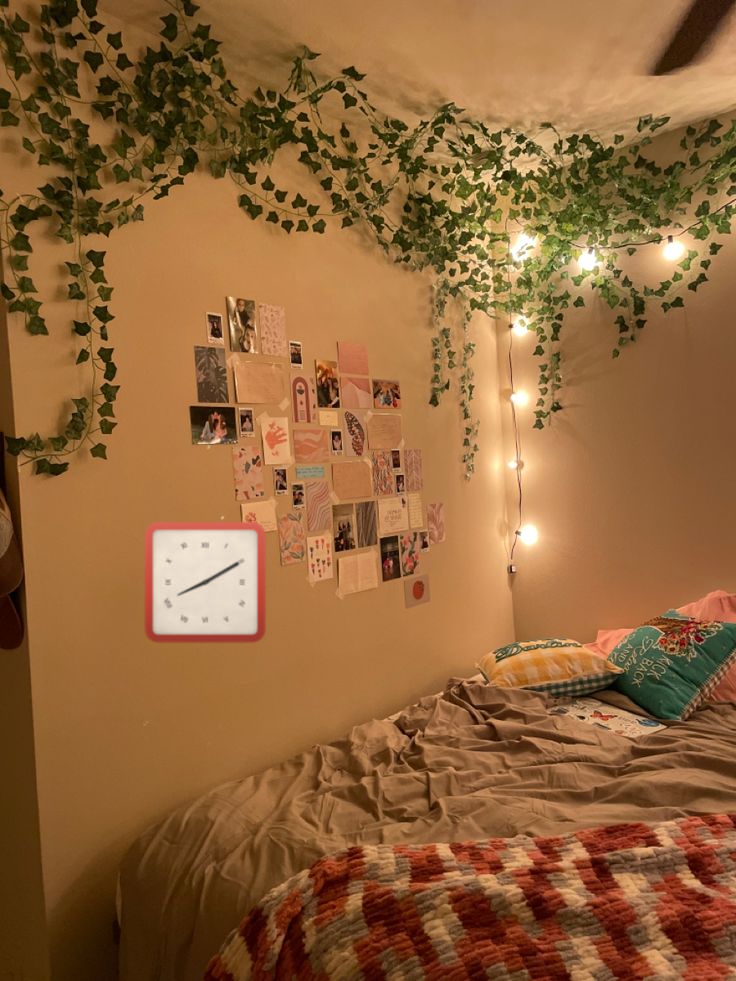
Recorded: 8,10
